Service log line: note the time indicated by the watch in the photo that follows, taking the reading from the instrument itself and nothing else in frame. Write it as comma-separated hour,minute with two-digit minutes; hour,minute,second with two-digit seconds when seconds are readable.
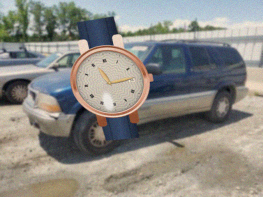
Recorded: 11,14
